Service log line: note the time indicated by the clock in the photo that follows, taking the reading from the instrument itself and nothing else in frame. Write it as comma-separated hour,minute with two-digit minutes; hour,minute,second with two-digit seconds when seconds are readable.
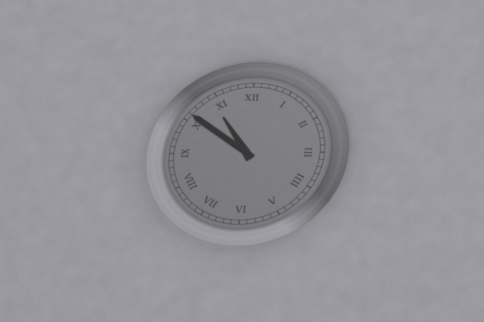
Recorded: 10,51
